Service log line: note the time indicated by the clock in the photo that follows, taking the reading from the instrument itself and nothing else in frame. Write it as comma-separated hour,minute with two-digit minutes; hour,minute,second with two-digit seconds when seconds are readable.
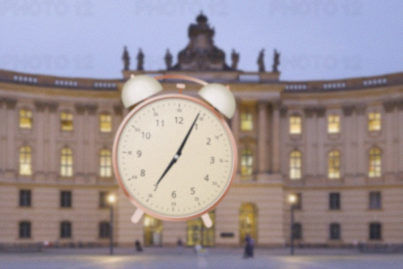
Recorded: 7,04
